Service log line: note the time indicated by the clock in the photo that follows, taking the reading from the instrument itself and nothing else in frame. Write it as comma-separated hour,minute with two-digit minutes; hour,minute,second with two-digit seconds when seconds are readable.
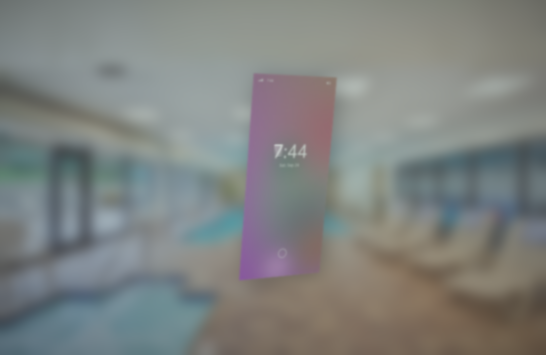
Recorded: 7,44
